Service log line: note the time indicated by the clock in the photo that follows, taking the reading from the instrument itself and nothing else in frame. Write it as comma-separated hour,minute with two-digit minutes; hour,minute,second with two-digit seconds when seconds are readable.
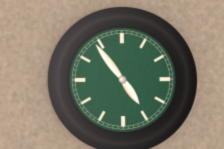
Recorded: 4,54
